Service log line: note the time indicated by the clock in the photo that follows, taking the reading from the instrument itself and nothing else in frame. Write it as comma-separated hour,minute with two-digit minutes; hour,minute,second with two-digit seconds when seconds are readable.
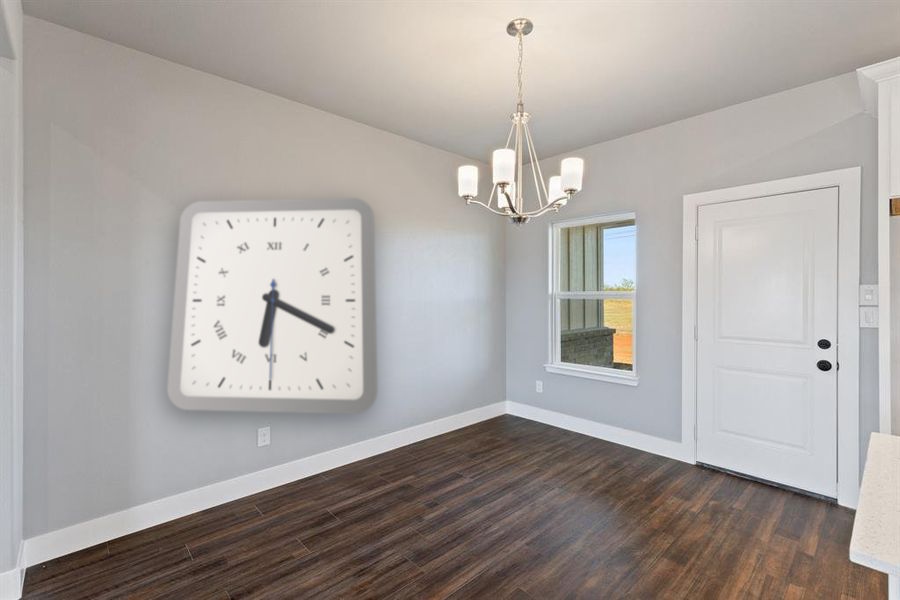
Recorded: 6,19,30
